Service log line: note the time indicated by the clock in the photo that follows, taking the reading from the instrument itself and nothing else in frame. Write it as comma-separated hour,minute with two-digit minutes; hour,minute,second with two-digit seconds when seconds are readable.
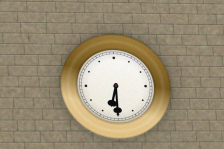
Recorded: 6,30
